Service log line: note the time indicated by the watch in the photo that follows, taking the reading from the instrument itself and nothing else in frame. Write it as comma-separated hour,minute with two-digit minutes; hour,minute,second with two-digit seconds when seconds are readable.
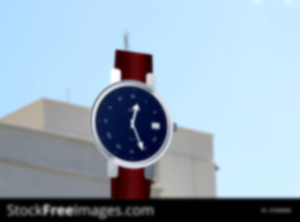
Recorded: 12,26
